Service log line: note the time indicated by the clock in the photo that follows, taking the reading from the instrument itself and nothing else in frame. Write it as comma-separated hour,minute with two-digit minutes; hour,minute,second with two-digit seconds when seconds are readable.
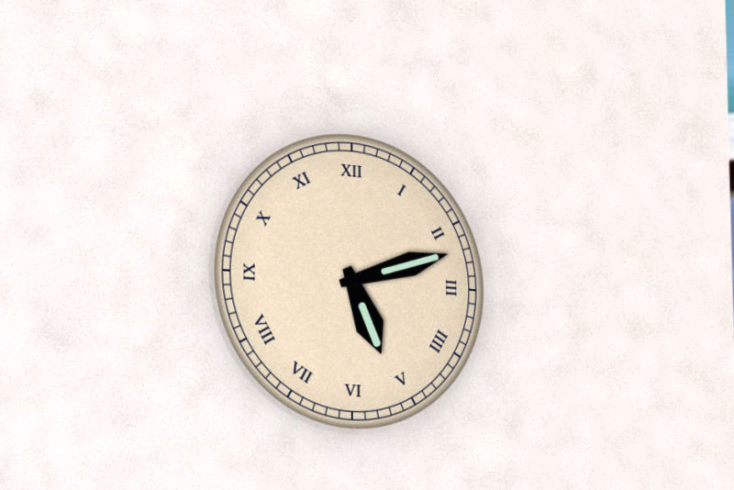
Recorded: 5,12
